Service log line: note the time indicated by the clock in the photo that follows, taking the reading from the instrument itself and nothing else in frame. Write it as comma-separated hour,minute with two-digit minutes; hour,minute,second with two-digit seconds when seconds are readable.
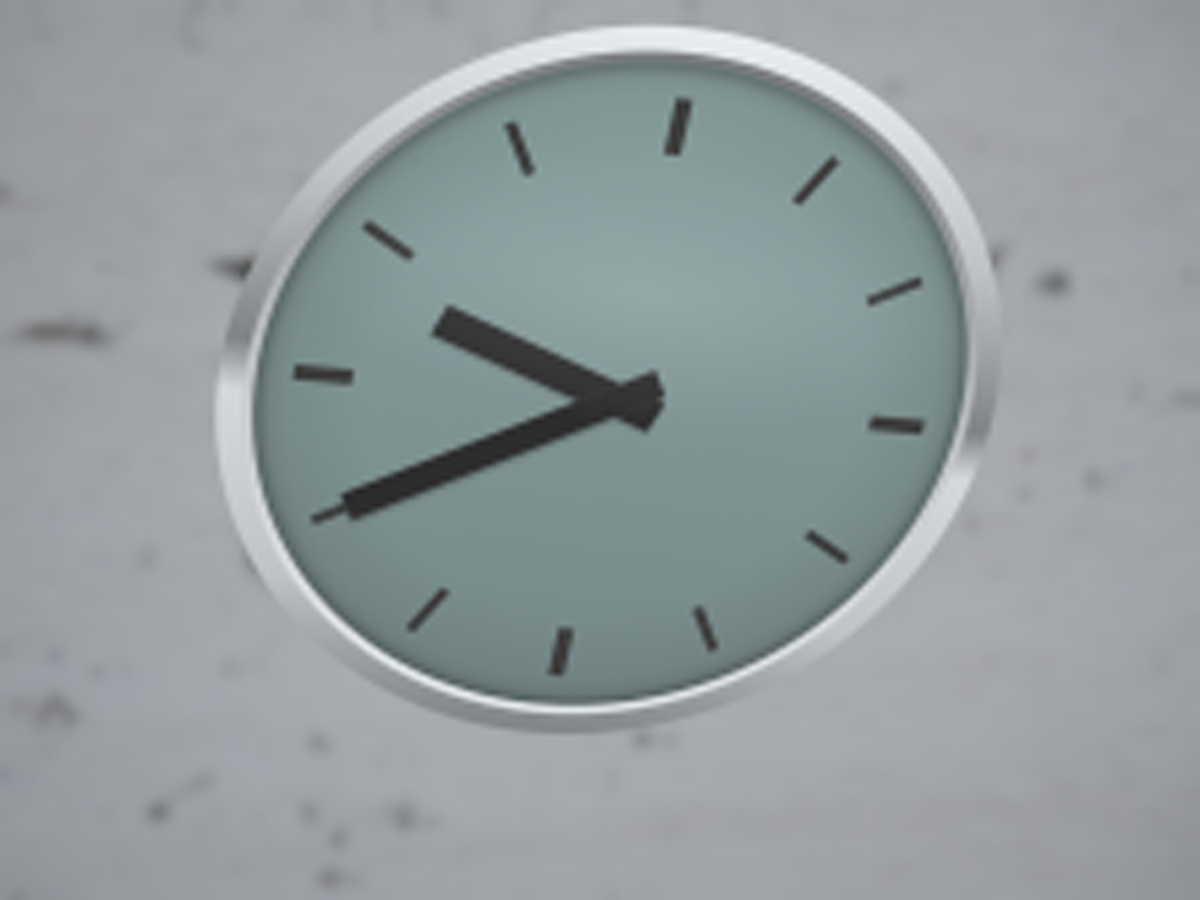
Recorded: 9,40
